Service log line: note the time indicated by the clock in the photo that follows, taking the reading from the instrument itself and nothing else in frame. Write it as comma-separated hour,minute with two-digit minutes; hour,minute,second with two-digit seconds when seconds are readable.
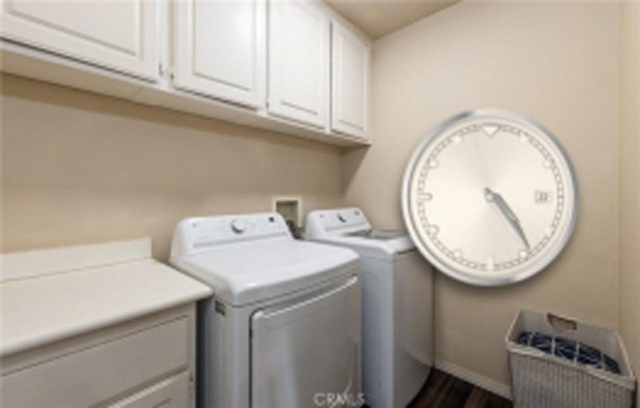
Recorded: 4,24
